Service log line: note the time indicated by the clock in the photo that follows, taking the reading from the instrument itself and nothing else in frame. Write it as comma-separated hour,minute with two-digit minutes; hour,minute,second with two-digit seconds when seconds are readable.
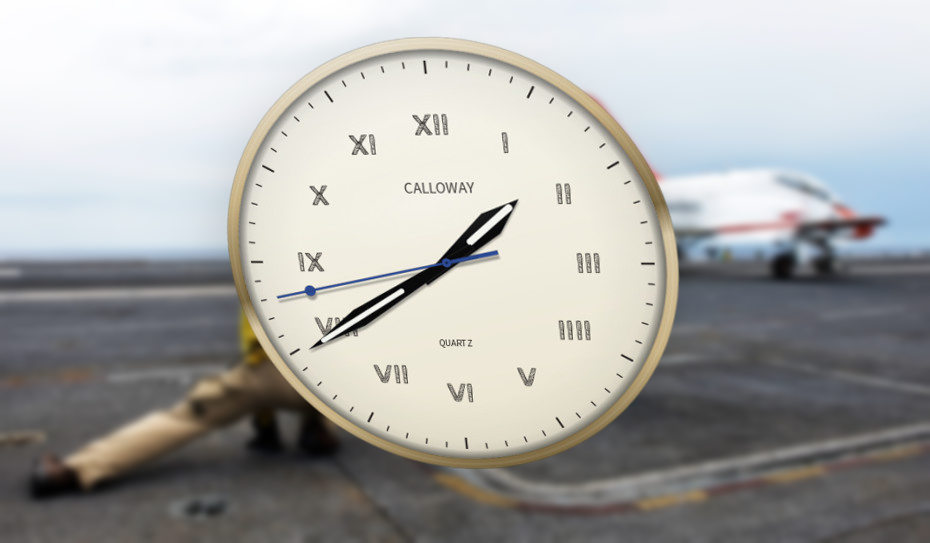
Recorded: 1,39,43
